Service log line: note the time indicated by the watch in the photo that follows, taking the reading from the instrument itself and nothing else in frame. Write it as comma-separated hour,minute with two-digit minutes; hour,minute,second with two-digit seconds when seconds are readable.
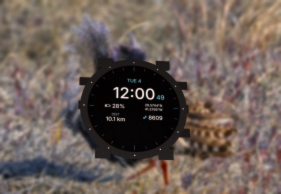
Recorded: 12,00
